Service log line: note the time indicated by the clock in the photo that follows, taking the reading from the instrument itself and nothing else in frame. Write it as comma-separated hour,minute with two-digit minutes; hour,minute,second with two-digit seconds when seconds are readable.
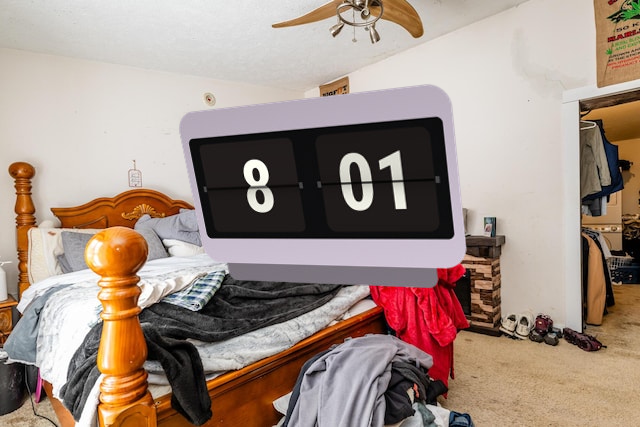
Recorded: 8,01
